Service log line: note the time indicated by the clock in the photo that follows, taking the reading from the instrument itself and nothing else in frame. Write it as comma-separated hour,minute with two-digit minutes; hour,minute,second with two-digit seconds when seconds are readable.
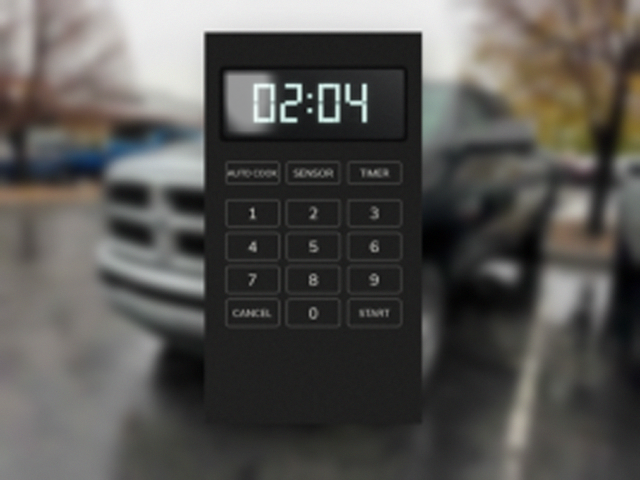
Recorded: 2,04
